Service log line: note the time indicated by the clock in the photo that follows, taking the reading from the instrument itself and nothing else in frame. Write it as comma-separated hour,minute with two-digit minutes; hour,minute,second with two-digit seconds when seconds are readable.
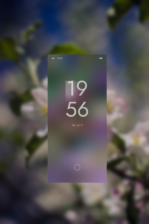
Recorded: 19,56
